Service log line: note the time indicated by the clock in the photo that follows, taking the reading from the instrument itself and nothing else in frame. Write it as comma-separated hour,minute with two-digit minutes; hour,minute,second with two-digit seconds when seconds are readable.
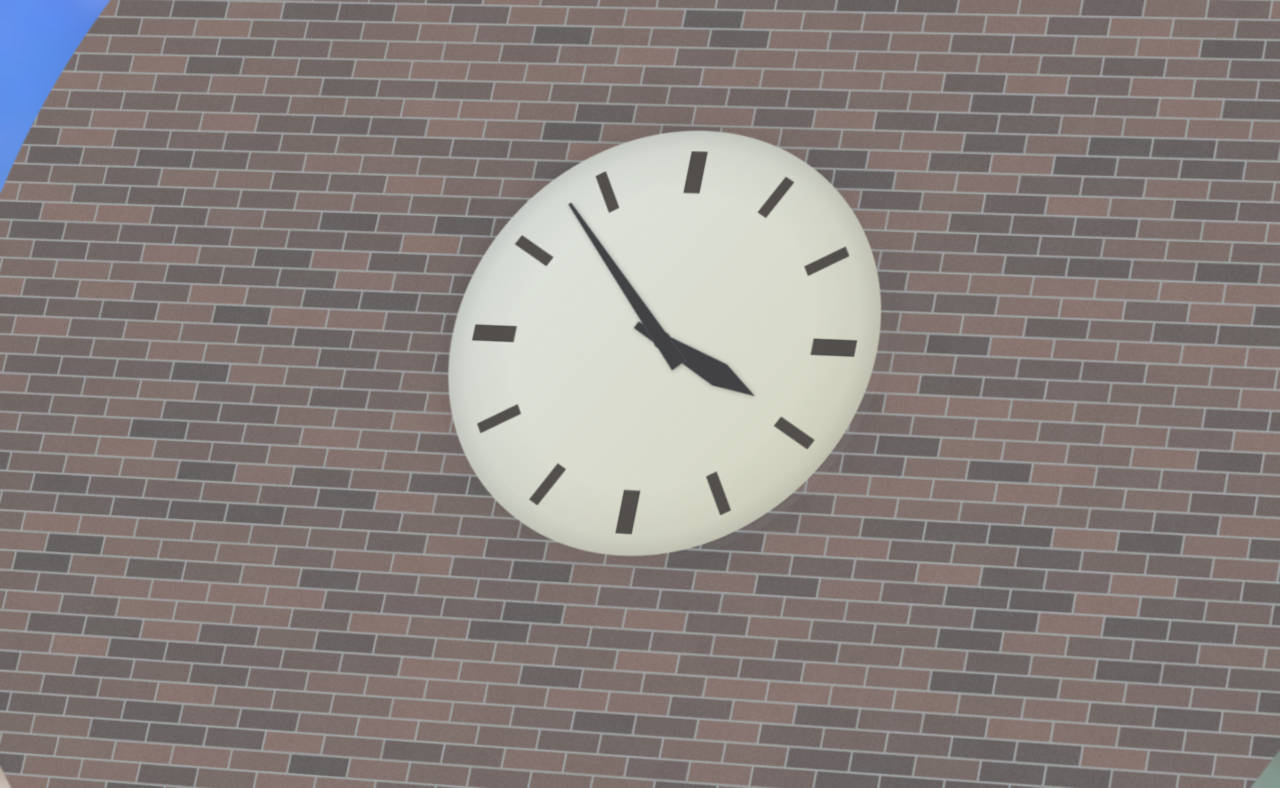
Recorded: 3,53
